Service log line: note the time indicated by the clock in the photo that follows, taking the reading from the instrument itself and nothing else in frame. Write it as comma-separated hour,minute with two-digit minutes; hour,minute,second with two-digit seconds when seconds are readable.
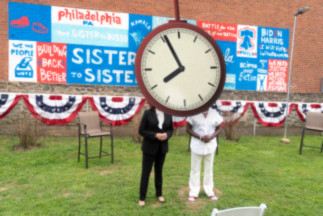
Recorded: 7,56
